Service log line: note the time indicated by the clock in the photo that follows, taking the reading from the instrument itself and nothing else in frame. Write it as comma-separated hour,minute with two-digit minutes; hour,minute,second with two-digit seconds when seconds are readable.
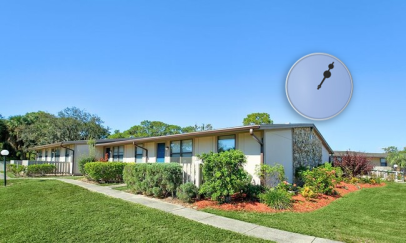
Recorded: 1,05
